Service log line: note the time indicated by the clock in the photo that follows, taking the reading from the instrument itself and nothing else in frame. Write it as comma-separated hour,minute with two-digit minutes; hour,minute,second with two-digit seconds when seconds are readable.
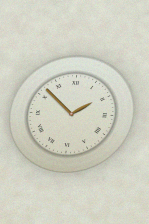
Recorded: 1,52
